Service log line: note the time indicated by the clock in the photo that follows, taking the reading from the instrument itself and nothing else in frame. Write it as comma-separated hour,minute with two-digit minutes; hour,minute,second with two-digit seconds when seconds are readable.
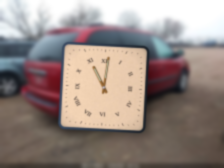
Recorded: 11,01
